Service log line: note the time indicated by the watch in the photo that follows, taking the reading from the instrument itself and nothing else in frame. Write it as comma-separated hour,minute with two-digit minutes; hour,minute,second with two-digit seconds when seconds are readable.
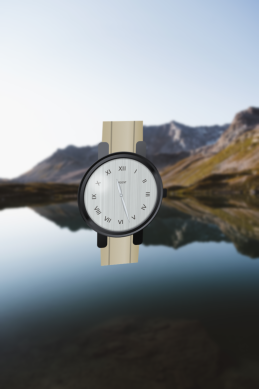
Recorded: 11,27
